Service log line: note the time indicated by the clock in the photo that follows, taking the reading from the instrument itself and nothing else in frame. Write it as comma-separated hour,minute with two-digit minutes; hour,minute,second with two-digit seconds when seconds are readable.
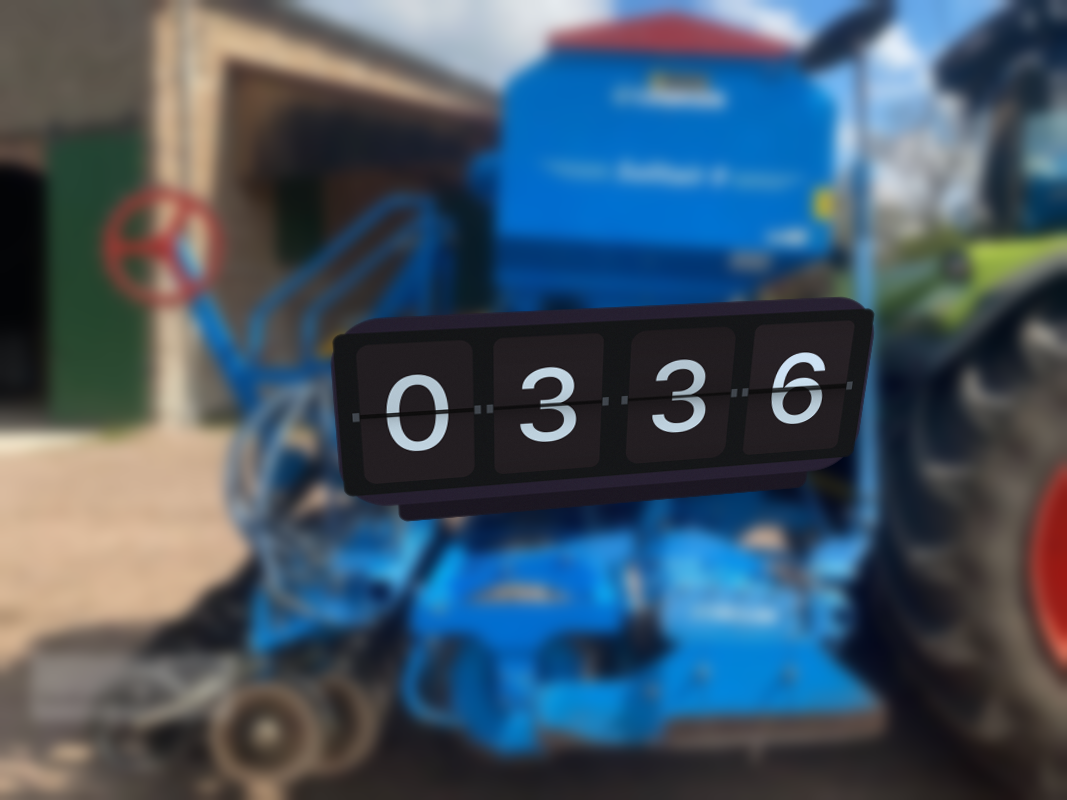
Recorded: 3,36
